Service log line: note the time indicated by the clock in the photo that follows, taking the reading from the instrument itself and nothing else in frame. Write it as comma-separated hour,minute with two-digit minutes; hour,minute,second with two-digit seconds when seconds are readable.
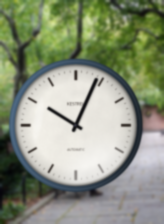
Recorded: 10,04
